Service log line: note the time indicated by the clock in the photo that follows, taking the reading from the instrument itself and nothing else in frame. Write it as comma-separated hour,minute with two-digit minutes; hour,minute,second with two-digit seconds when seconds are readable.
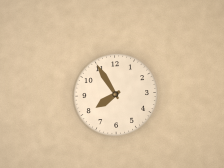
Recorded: 7,55
